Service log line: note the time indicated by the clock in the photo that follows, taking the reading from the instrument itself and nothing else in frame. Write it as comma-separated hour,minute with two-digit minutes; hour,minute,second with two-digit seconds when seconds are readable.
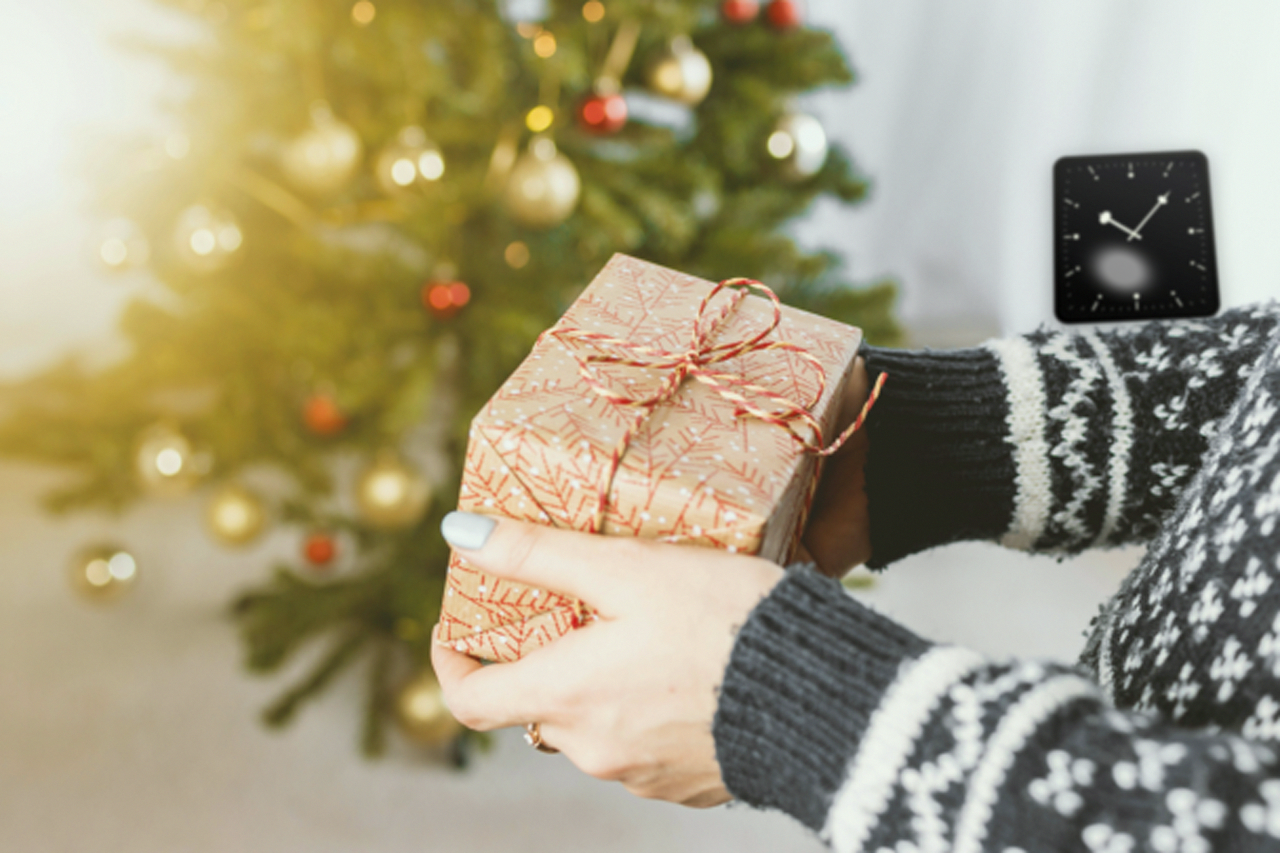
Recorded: 10,07
